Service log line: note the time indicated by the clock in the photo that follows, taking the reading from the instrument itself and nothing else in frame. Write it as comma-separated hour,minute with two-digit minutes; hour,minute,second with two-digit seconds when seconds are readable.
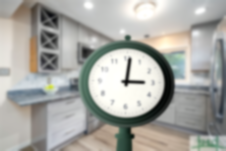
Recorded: 3,01
